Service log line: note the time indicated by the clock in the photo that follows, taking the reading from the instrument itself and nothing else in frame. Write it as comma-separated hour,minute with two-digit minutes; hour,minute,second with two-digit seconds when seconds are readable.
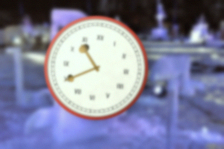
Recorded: 10,40
